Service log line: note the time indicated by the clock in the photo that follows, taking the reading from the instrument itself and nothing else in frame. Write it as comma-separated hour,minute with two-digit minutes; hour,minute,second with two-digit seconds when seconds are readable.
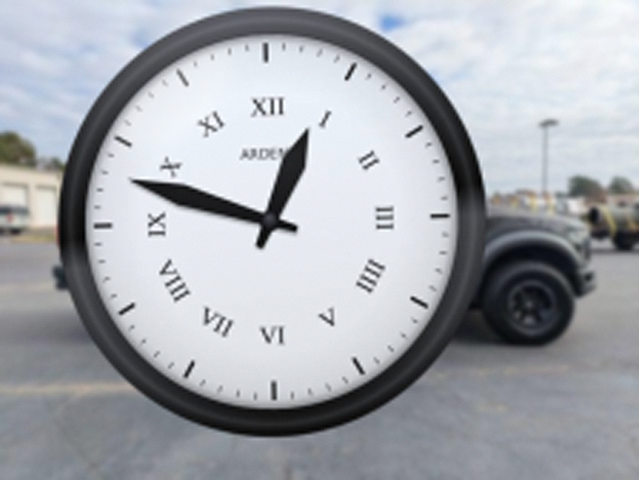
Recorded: 12,48
